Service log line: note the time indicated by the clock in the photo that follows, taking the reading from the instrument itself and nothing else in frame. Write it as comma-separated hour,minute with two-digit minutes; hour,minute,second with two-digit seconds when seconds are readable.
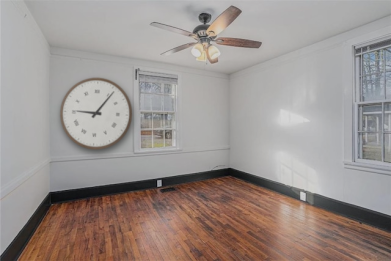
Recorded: 9,06
